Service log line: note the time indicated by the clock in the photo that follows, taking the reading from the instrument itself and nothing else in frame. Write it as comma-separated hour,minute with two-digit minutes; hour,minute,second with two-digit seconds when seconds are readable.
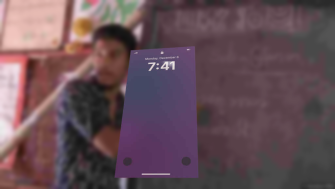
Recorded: 7,41
